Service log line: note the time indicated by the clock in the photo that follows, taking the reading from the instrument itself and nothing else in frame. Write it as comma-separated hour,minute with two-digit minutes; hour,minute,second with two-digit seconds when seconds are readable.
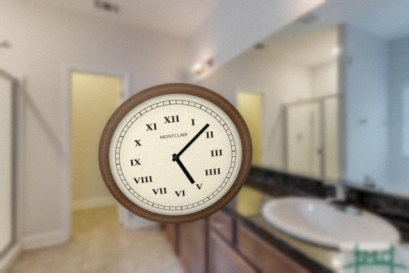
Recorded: 5,08
